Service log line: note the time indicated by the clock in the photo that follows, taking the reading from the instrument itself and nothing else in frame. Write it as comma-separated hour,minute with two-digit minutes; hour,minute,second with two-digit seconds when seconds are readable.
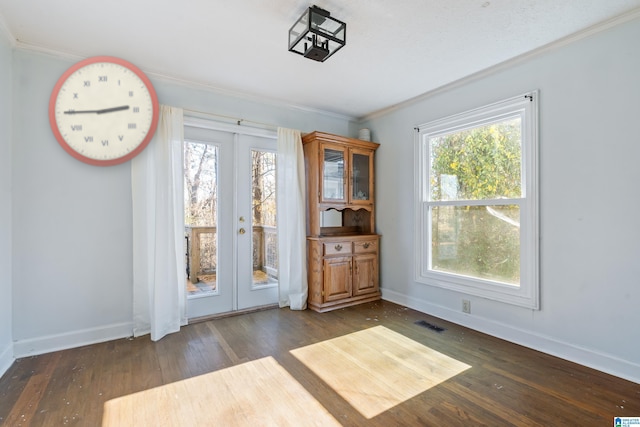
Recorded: 2,45
